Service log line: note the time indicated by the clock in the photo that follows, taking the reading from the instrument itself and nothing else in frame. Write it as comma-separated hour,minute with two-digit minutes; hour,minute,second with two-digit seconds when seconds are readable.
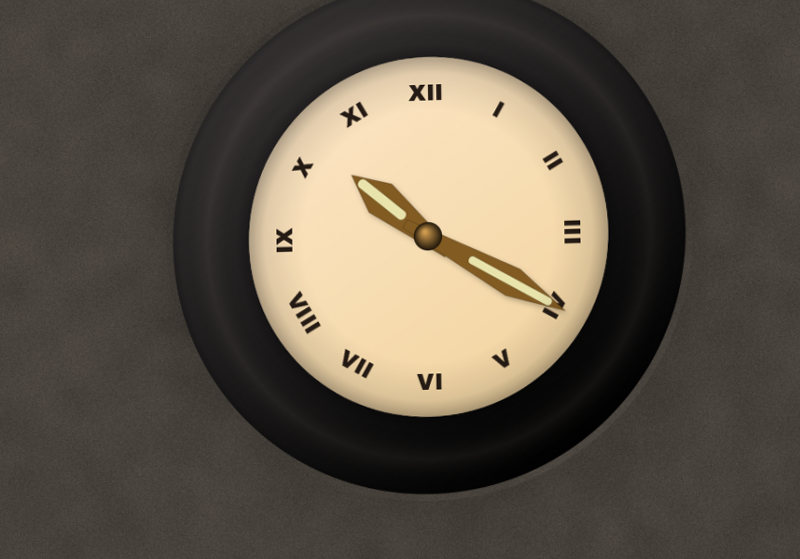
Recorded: 10,20
